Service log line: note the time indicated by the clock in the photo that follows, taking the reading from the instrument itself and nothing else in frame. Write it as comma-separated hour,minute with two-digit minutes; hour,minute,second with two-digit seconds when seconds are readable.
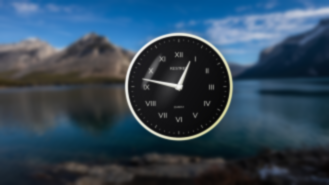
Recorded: 12,47
